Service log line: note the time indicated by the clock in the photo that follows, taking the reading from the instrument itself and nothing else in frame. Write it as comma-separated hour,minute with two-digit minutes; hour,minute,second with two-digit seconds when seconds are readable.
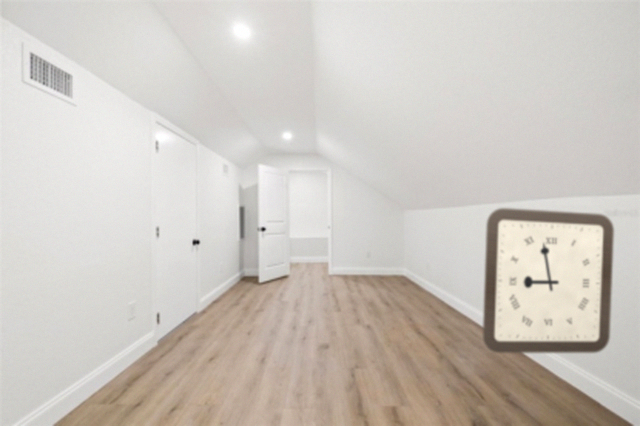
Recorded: 8,58
